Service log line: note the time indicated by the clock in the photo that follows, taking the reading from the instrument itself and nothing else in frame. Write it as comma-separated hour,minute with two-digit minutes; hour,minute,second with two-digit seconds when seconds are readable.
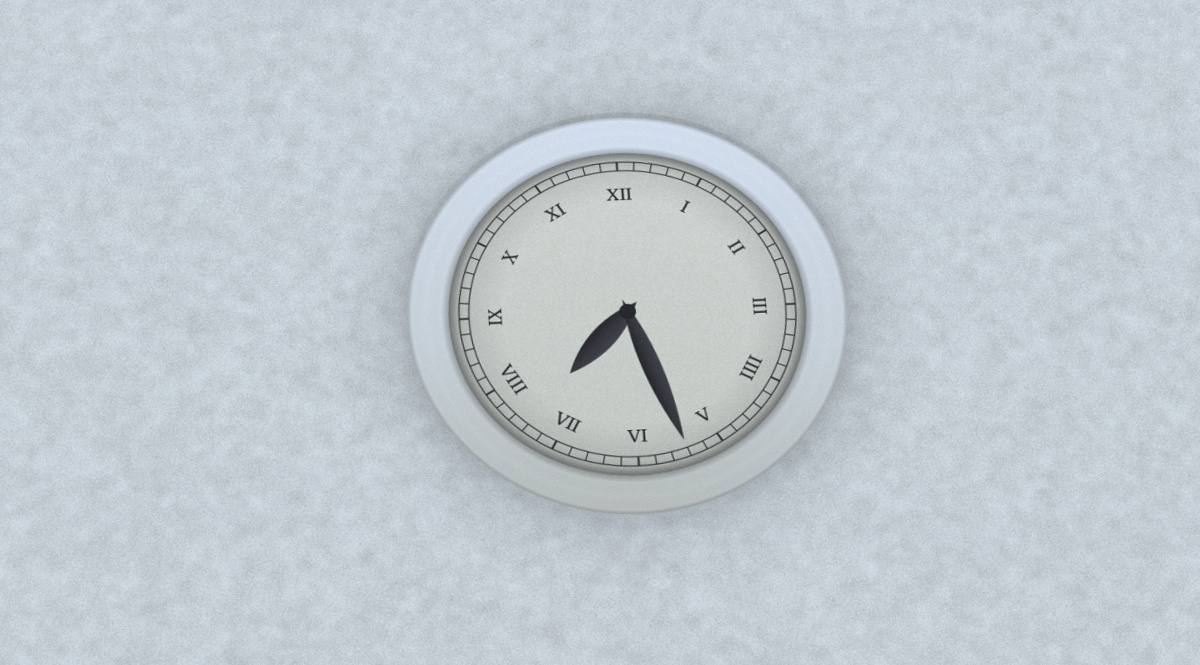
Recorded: 7,27
